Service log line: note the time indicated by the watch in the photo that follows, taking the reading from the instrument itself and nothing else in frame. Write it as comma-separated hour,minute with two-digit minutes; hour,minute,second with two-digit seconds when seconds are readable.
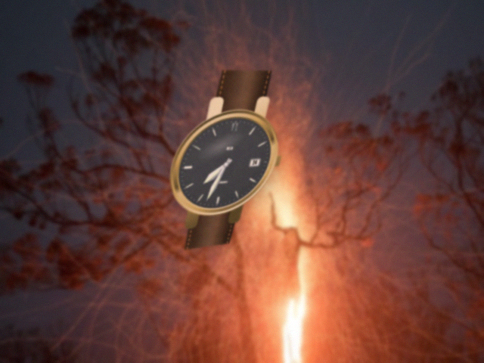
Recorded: 7,33
